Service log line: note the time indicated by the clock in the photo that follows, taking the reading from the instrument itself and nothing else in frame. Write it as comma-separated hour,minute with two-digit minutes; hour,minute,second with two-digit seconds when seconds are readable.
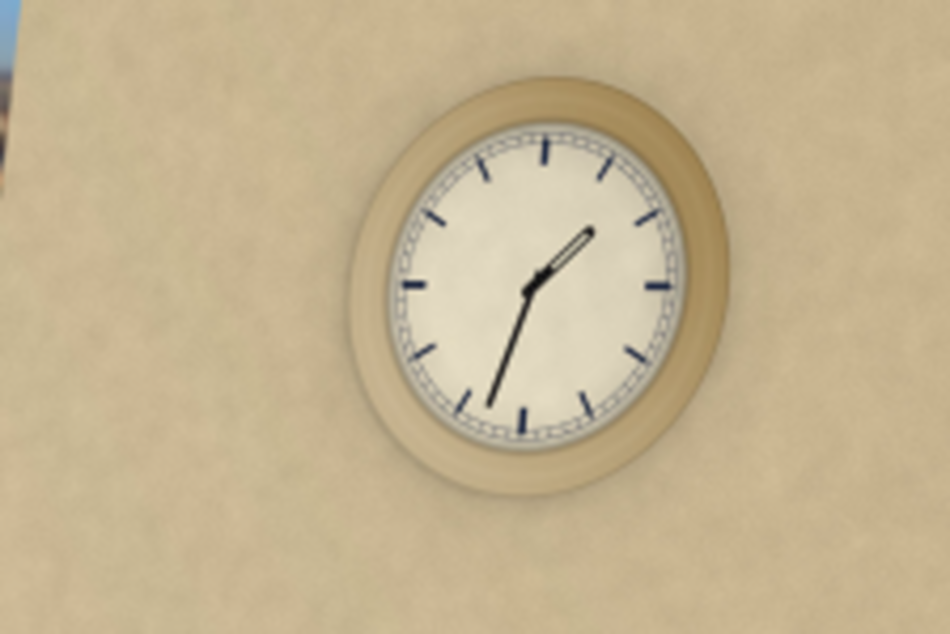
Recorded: 1,33
